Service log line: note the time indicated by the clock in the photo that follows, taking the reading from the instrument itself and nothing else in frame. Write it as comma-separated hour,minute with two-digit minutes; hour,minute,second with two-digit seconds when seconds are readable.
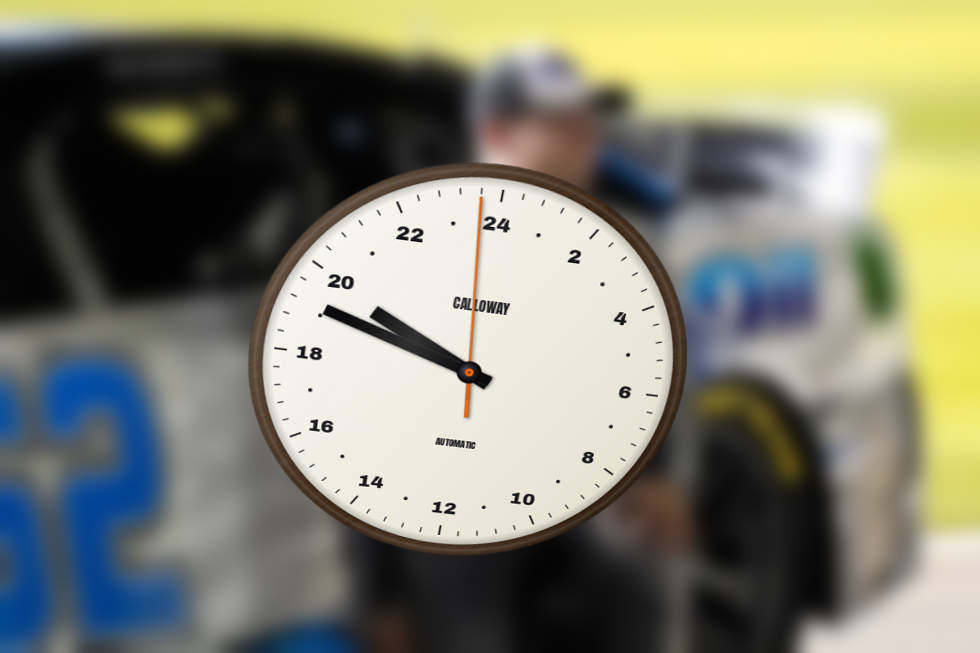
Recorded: 19,47,59
